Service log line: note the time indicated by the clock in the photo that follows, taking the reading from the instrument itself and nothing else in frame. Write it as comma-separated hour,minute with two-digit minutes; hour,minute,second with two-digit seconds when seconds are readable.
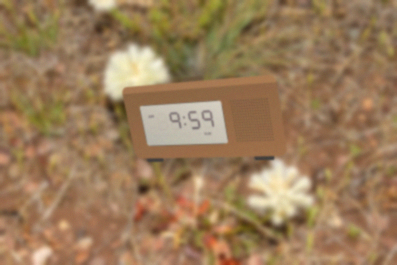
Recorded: 9,59
